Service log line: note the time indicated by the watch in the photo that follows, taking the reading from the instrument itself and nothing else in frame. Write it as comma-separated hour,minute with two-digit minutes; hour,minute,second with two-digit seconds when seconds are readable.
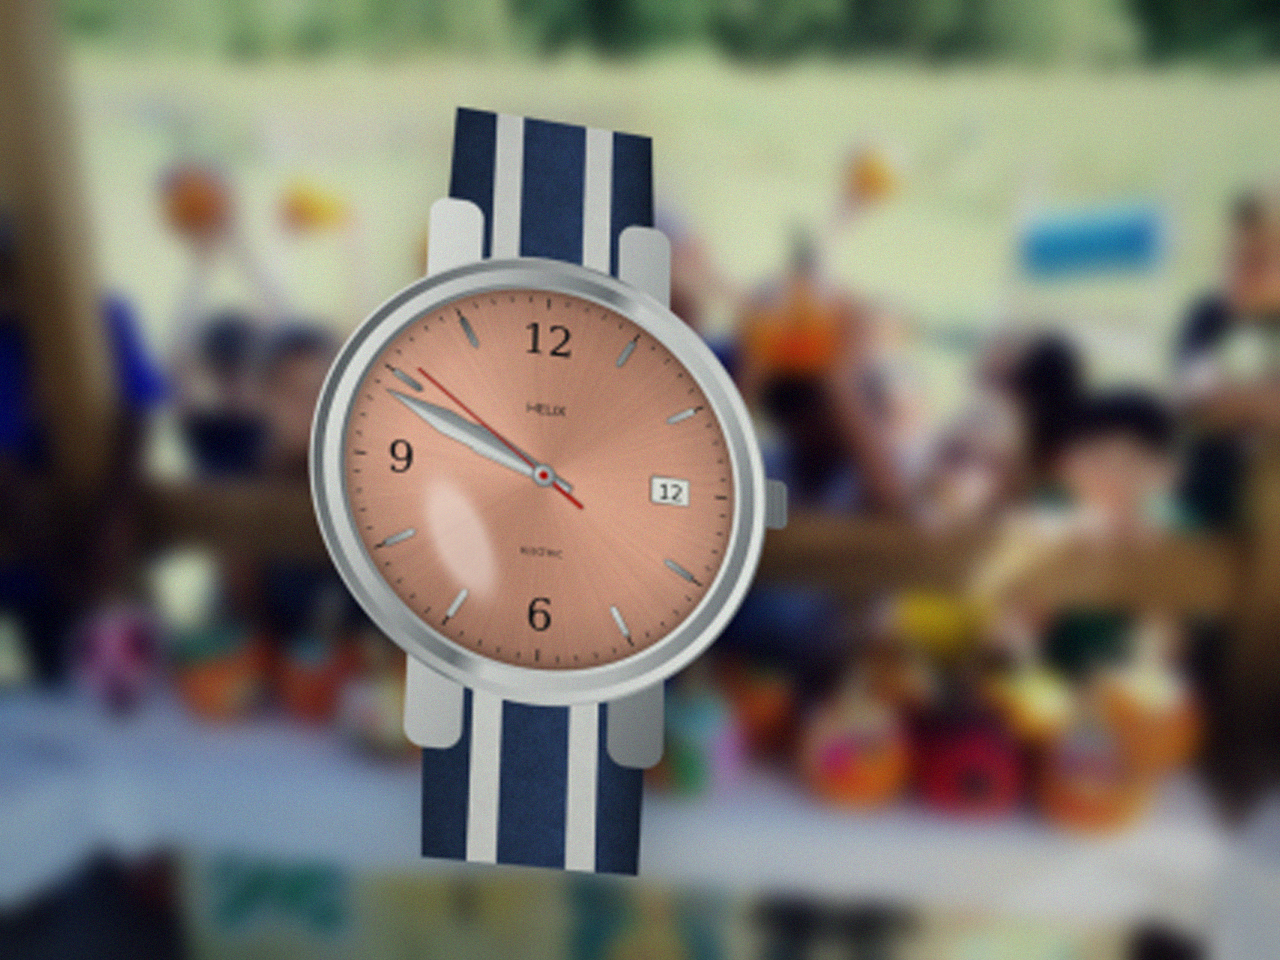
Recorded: 9,48,51
